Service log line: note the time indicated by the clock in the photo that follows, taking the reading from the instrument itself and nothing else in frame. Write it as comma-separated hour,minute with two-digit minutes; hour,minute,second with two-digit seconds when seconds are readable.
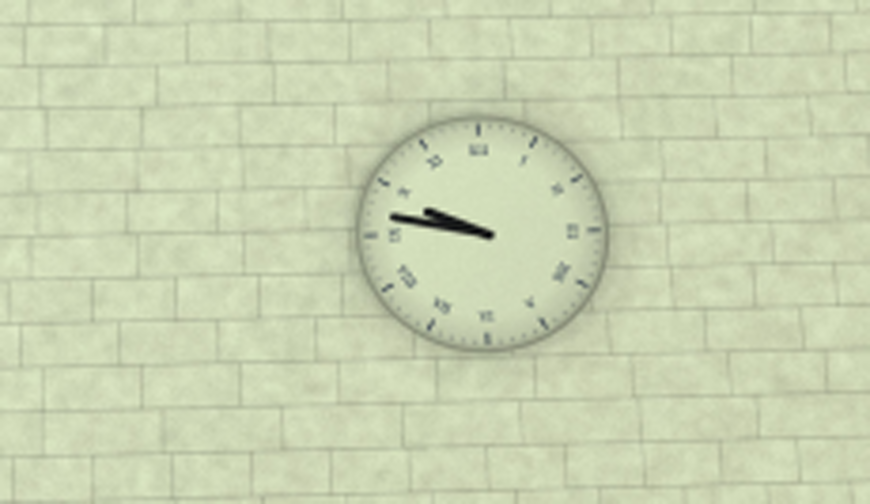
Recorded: 9,47
